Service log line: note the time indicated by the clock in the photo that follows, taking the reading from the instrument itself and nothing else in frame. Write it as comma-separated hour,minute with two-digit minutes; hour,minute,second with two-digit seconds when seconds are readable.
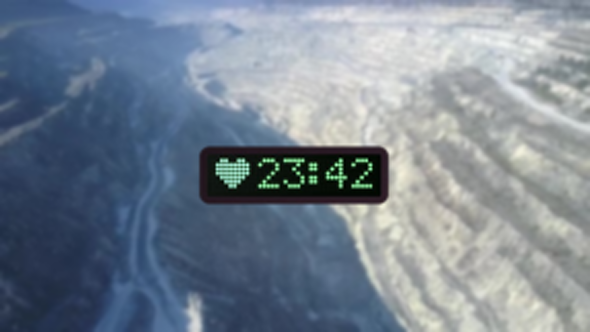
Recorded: 23,42
